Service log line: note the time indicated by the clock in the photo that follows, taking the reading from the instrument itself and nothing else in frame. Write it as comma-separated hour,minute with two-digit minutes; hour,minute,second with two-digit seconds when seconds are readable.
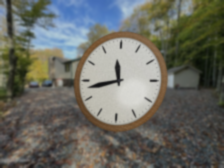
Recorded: 11,43
